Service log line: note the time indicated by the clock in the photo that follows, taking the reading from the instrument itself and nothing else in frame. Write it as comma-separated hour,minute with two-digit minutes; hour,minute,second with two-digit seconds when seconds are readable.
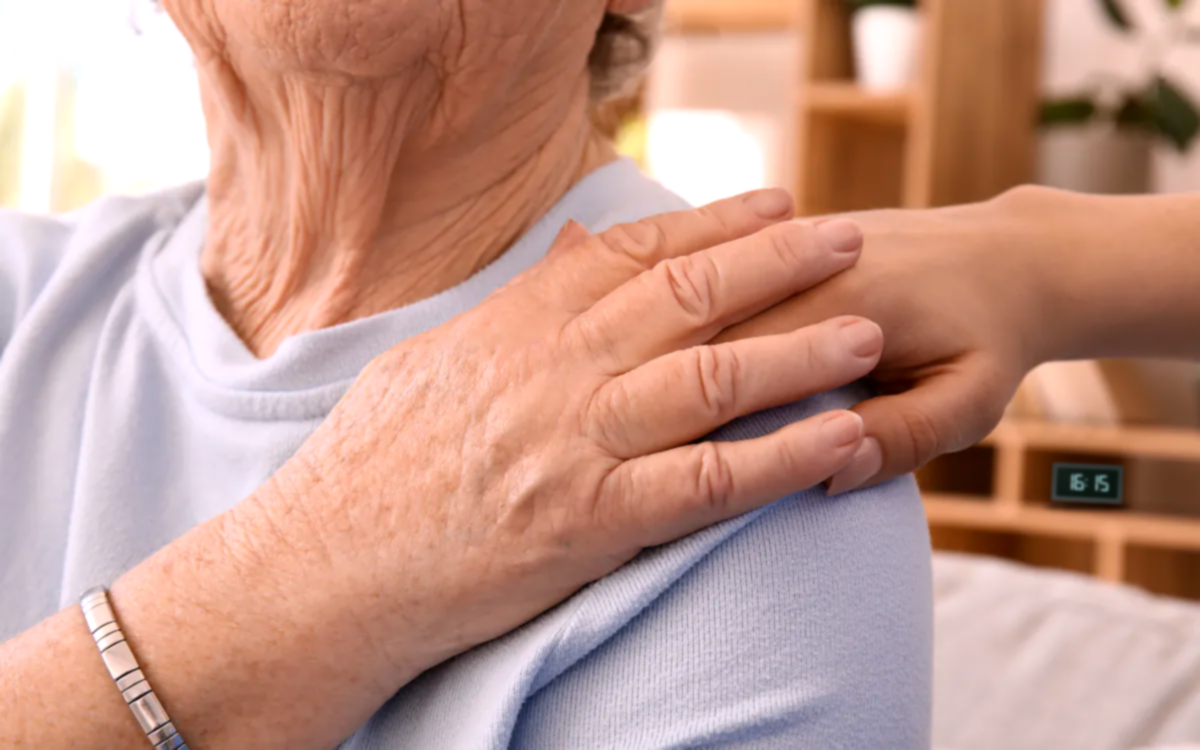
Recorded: 16,15
